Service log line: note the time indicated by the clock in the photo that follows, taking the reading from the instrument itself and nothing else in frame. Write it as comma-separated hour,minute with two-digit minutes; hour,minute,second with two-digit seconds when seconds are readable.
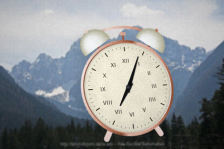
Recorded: 7,04
